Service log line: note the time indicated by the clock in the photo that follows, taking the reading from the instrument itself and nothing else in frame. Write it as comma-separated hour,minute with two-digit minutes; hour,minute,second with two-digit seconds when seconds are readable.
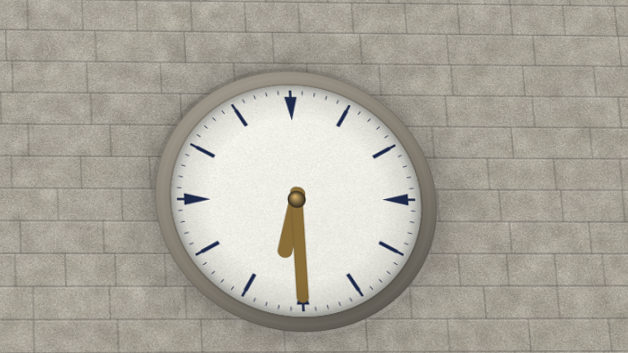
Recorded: 6,30
